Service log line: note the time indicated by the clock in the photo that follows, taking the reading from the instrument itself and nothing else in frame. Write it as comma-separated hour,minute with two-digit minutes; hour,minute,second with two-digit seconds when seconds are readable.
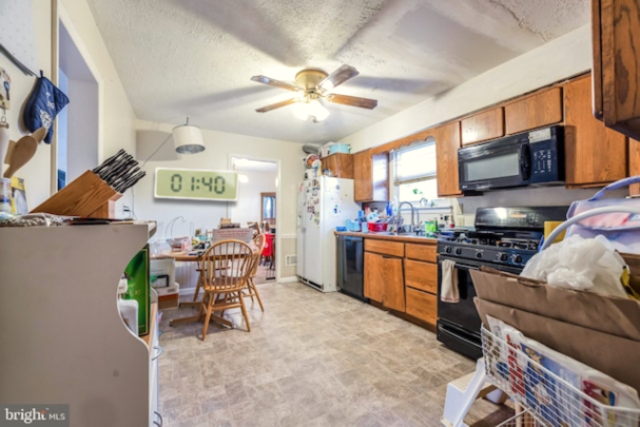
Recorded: 1,40
